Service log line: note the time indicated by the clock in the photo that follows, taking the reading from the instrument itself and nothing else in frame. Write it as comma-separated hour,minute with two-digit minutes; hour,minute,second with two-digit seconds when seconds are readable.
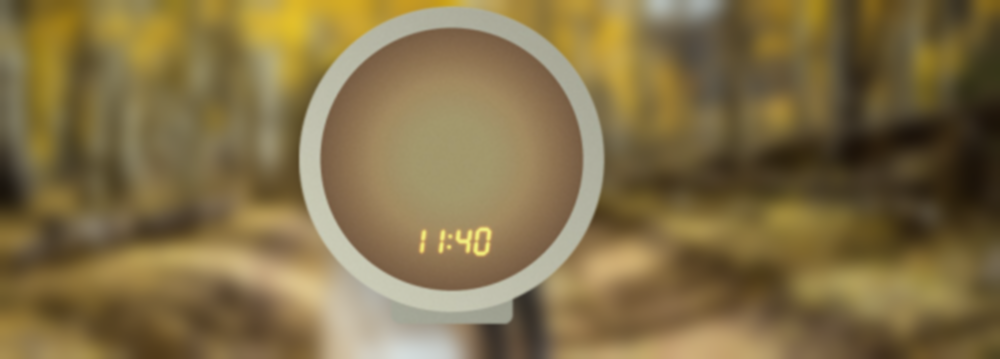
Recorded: 11,40
